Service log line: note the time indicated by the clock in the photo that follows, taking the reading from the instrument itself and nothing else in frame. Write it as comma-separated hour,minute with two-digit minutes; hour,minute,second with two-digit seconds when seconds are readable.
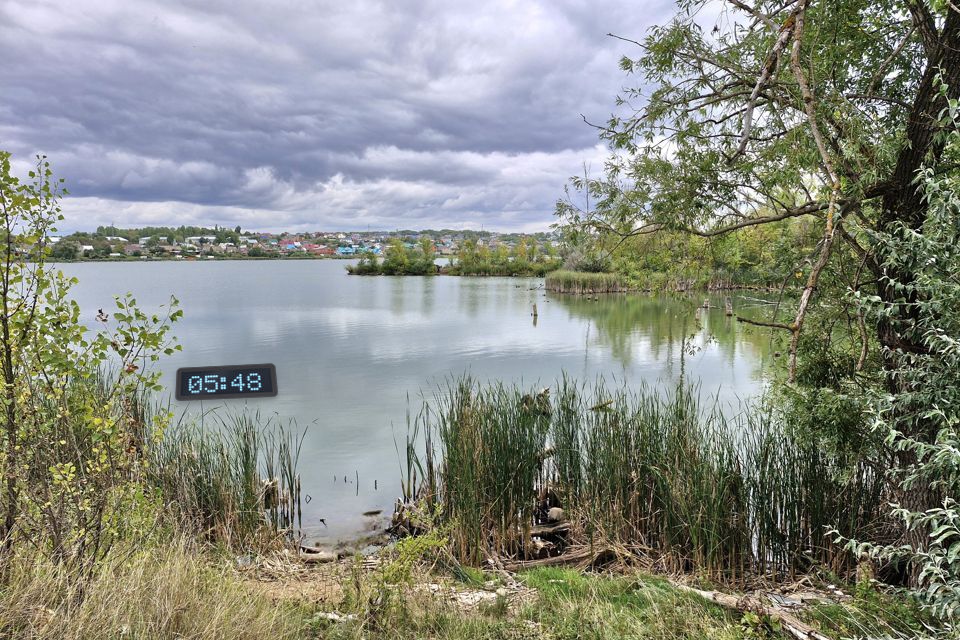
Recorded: 5,48
